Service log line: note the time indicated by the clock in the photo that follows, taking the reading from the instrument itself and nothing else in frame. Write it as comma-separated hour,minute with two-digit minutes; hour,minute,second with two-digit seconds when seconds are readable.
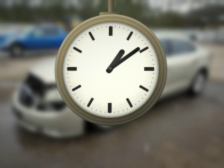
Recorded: 1,09
